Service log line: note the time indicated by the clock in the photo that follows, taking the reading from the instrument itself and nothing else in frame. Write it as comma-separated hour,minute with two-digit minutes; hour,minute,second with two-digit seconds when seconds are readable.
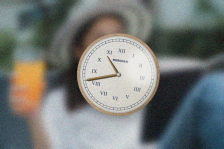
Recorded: 10,42
